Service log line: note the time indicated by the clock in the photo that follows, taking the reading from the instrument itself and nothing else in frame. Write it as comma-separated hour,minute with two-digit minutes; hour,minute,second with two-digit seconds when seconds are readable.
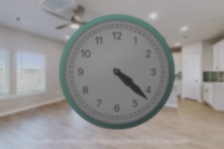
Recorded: 4,22
